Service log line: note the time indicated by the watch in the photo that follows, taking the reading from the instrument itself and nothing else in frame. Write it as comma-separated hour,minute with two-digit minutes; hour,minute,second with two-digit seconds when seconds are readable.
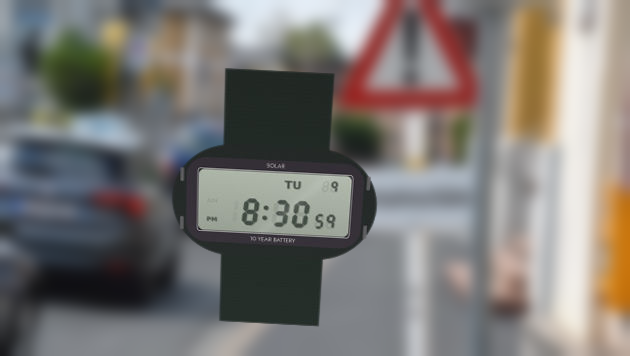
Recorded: 8,30,59
